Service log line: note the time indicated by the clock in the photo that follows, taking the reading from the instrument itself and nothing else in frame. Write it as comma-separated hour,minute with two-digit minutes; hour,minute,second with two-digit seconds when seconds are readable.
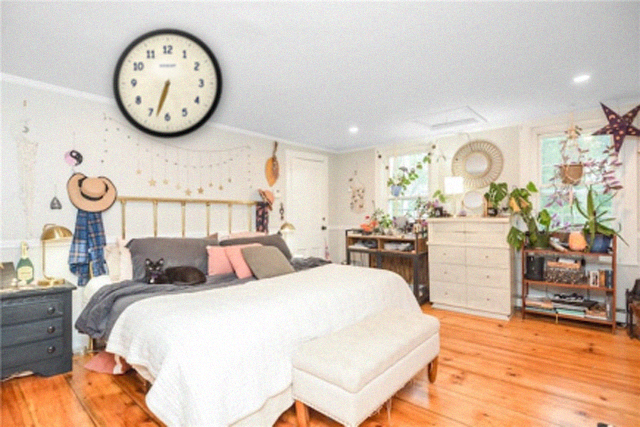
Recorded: 6,33
